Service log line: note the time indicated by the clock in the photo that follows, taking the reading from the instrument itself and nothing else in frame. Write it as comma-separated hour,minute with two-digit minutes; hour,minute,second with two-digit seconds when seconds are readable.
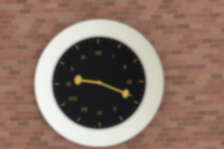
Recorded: 9,19
